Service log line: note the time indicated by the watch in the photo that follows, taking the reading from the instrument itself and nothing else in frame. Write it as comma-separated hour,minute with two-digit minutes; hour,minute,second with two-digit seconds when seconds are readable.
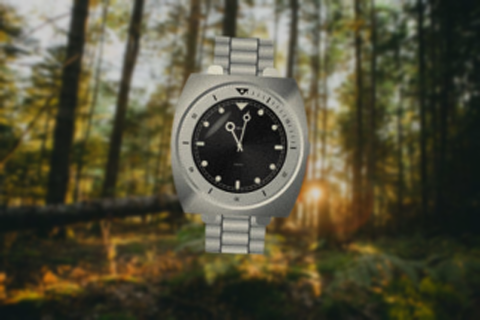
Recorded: 11,02
